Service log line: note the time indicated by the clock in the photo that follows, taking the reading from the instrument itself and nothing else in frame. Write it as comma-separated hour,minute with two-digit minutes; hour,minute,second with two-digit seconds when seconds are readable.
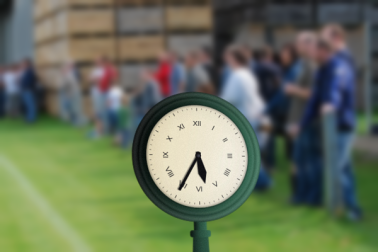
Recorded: 5,35
